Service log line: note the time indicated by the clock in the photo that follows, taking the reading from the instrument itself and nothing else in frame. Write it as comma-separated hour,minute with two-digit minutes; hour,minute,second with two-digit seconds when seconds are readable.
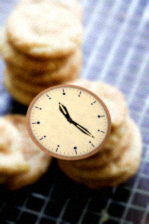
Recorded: 11,23
